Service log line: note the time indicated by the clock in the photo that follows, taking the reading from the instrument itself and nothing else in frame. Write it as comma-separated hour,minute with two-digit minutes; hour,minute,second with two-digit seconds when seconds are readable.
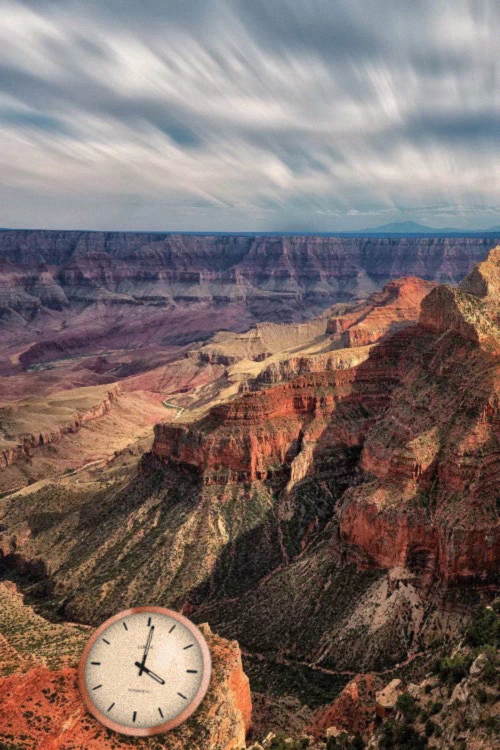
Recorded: 4,01
